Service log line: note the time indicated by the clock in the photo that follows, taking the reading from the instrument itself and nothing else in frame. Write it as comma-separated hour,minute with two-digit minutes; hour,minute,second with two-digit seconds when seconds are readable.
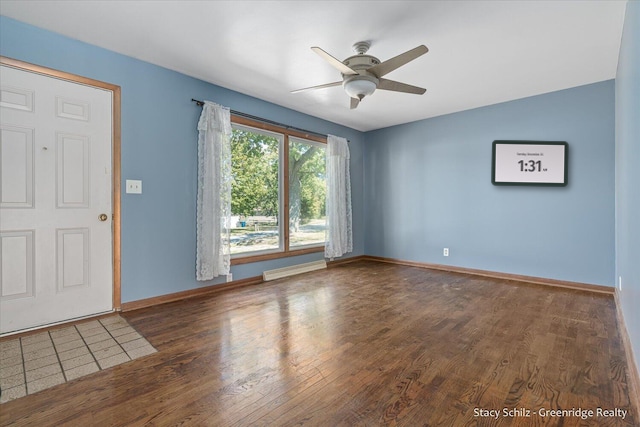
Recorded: 1,31
